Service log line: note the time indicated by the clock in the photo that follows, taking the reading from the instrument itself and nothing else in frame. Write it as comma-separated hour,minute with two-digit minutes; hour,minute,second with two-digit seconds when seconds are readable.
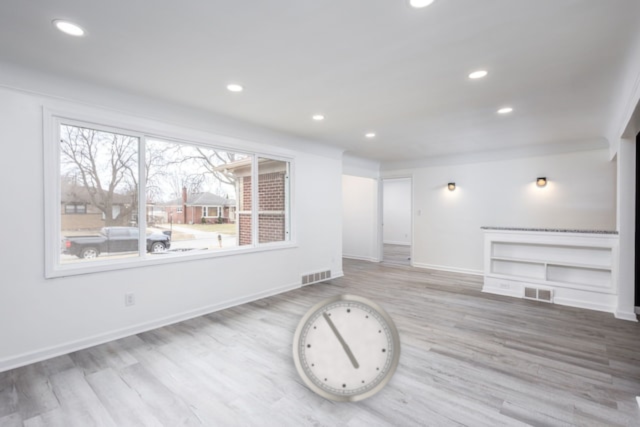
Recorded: 4,54
